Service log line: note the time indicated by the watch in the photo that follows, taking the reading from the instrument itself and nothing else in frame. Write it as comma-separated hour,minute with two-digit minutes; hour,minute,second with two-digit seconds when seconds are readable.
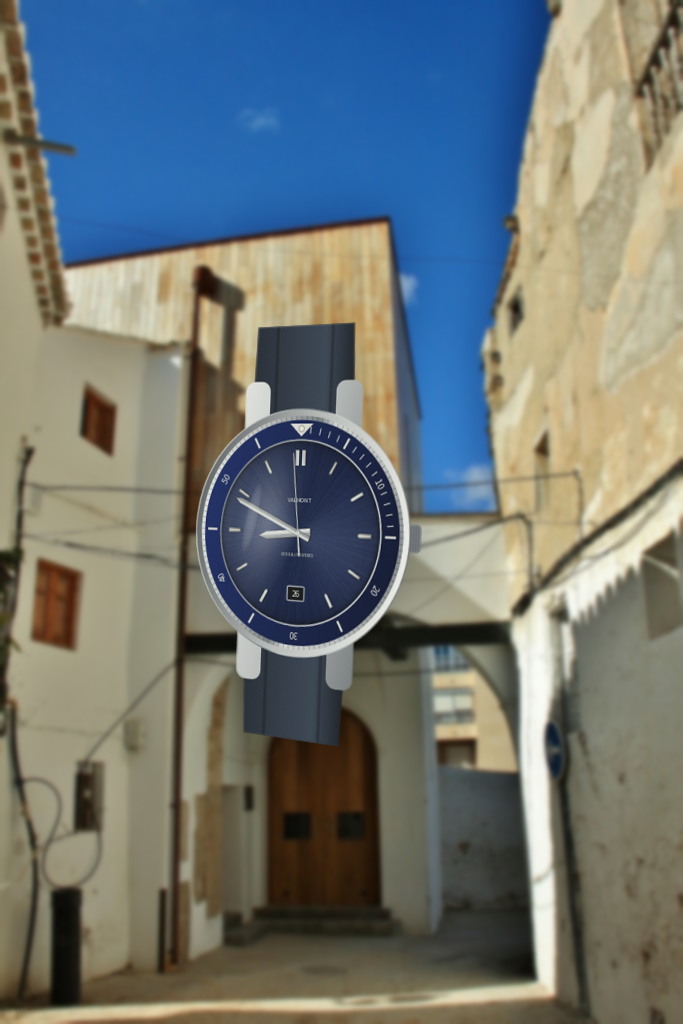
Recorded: 8,48,59
